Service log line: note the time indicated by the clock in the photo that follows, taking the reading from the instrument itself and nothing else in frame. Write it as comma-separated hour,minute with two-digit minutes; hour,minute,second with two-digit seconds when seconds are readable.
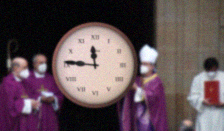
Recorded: 11,46
